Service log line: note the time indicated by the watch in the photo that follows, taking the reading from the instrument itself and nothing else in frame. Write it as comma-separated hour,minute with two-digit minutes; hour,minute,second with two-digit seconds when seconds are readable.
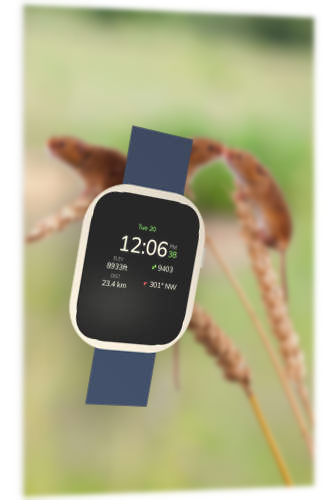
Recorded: 12,06,38
